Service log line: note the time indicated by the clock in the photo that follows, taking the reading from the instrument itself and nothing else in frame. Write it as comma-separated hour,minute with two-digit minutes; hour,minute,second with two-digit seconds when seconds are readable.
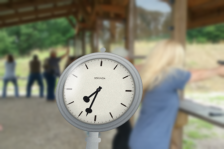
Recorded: 7,33
